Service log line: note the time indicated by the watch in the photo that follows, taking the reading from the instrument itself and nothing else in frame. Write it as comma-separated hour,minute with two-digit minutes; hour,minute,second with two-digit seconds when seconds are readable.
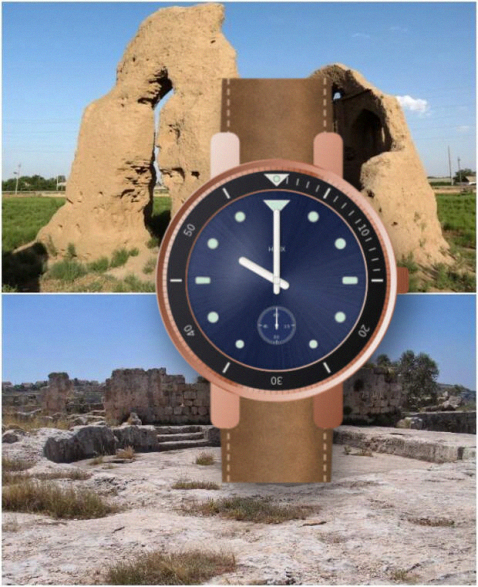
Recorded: 10,00
